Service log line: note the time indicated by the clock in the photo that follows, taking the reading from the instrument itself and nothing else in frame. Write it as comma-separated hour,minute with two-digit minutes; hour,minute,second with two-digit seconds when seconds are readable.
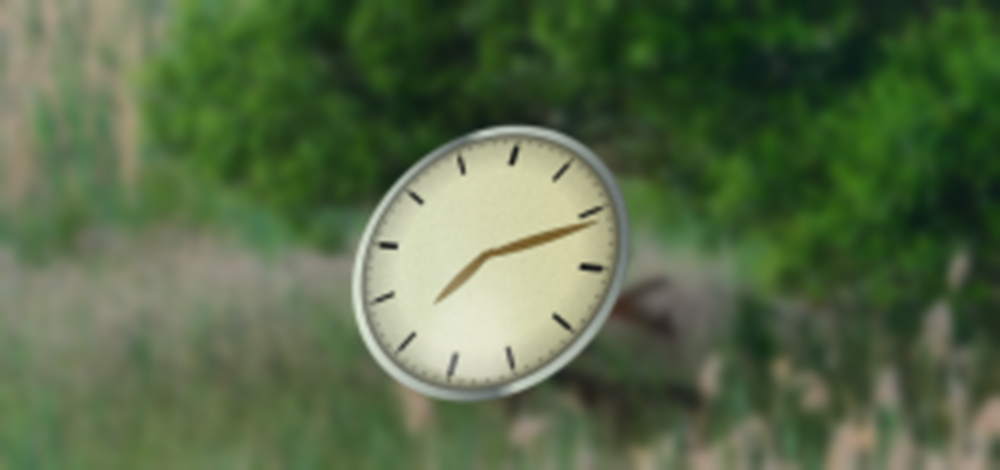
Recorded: 7,11
